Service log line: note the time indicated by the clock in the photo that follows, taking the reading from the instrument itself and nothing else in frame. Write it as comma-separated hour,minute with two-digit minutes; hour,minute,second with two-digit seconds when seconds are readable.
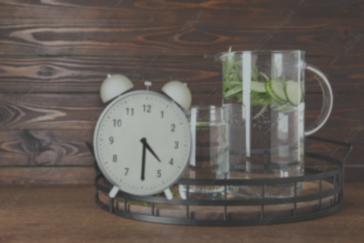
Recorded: 4,30
